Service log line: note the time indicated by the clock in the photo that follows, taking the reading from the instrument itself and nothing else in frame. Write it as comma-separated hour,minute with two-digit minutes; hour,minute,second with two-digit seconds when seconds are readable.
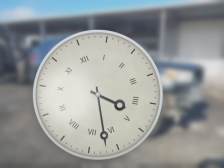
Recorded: 4,32
